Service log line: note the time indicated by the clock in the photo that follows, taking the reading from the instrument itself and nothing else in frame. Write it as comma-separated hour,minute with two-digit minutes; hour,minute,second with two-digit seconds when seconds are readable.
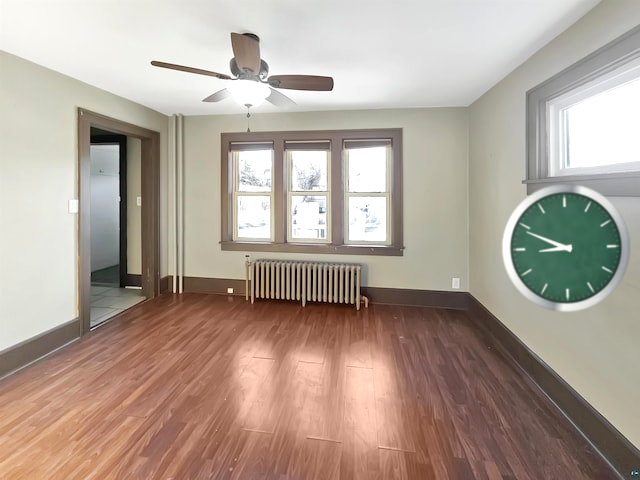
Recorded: 8,49
